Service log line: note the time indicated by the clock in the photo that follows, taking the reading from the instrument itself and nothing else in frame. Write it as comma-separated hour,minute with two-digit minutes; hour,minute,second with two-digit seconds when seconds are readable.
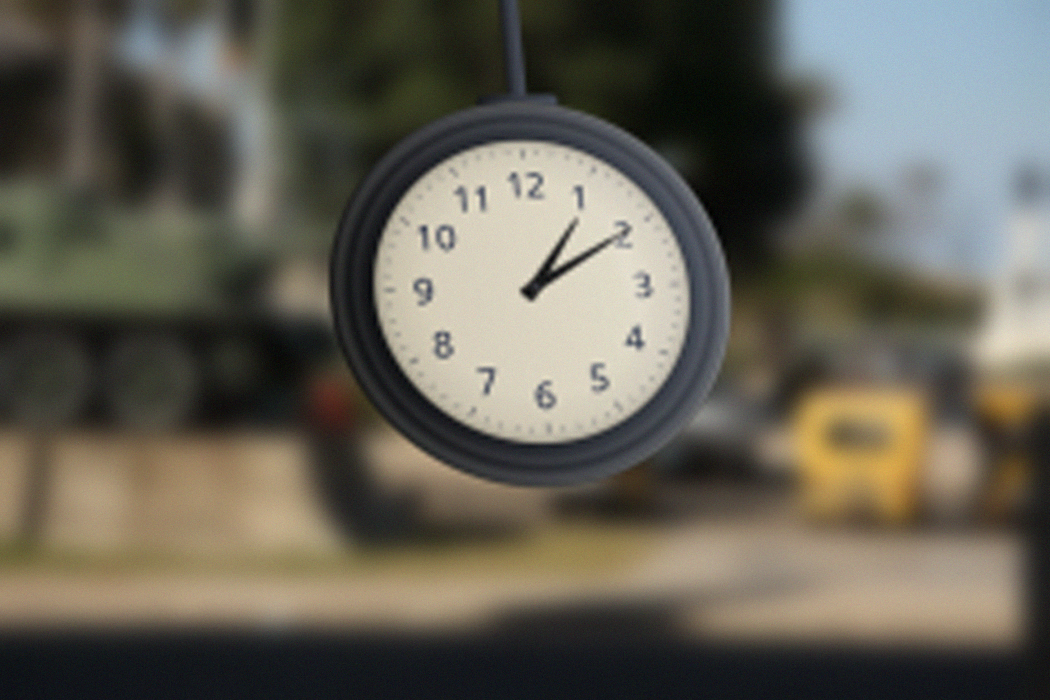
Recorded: 1,10
